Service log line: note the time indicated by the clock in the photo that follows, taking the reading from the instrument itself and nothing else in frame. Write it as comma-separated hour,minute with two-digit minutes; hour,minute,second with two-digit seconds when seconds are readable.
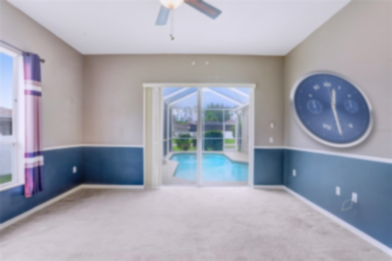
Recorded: 12,30
